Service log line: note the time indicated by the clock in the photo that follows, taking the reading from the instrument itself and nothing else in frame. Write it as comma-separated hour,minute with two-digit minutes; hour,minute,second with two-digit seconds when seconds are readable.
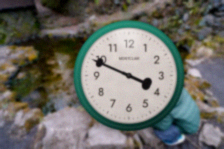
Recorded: 3,49
